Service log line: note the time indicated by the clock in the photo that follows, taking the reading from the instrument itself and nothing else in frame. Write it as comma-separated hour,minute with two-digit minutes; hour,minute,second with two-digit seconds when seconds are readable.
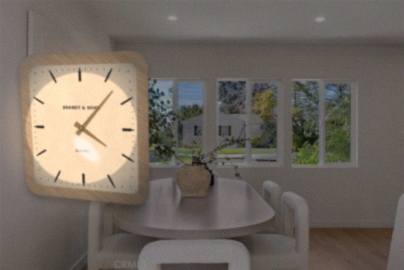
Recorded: 4,07
